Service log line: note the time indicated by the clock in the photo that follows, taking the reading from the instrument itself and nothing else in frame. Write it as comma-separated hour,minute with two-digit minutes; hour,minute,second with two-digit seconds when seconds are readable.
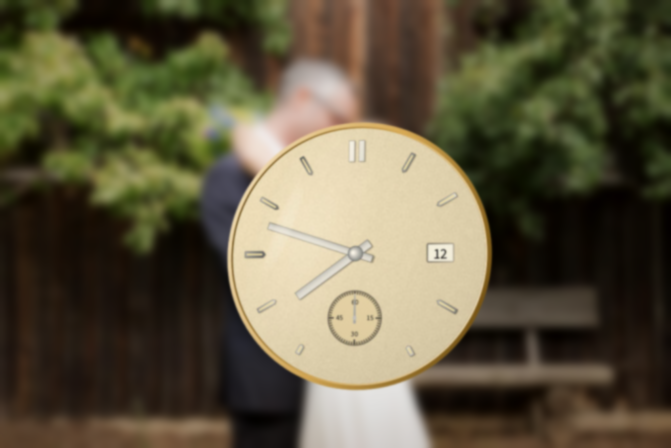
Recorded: 7,48
